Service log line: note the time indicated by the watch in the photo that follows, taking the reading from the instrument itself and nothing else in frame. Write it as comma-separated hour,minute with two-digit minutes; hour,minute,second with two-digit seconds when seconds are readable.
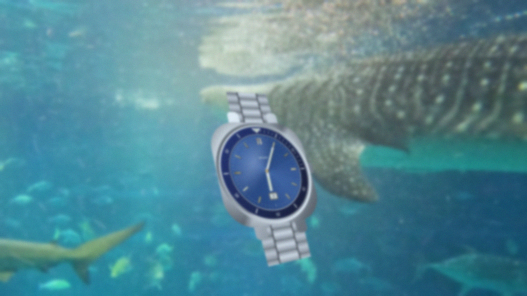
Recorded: 6,05
